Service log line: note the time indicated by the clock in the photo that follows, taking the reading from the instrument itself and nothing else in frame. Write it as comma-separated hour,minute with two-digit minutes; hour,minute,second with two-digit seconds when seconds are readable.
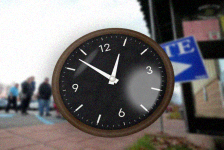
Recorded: 12,53
